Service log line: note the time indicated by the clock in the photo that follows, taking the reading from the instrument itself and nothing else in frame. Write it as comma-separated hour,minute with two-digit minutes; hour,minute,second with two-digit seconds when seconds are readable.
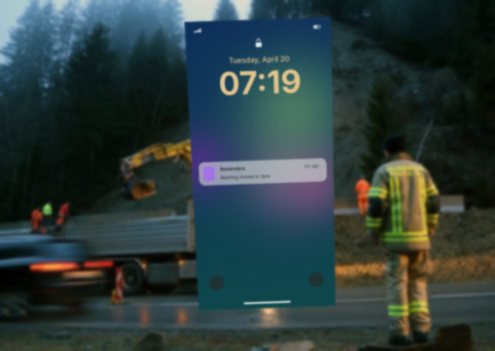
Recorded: 7,19
